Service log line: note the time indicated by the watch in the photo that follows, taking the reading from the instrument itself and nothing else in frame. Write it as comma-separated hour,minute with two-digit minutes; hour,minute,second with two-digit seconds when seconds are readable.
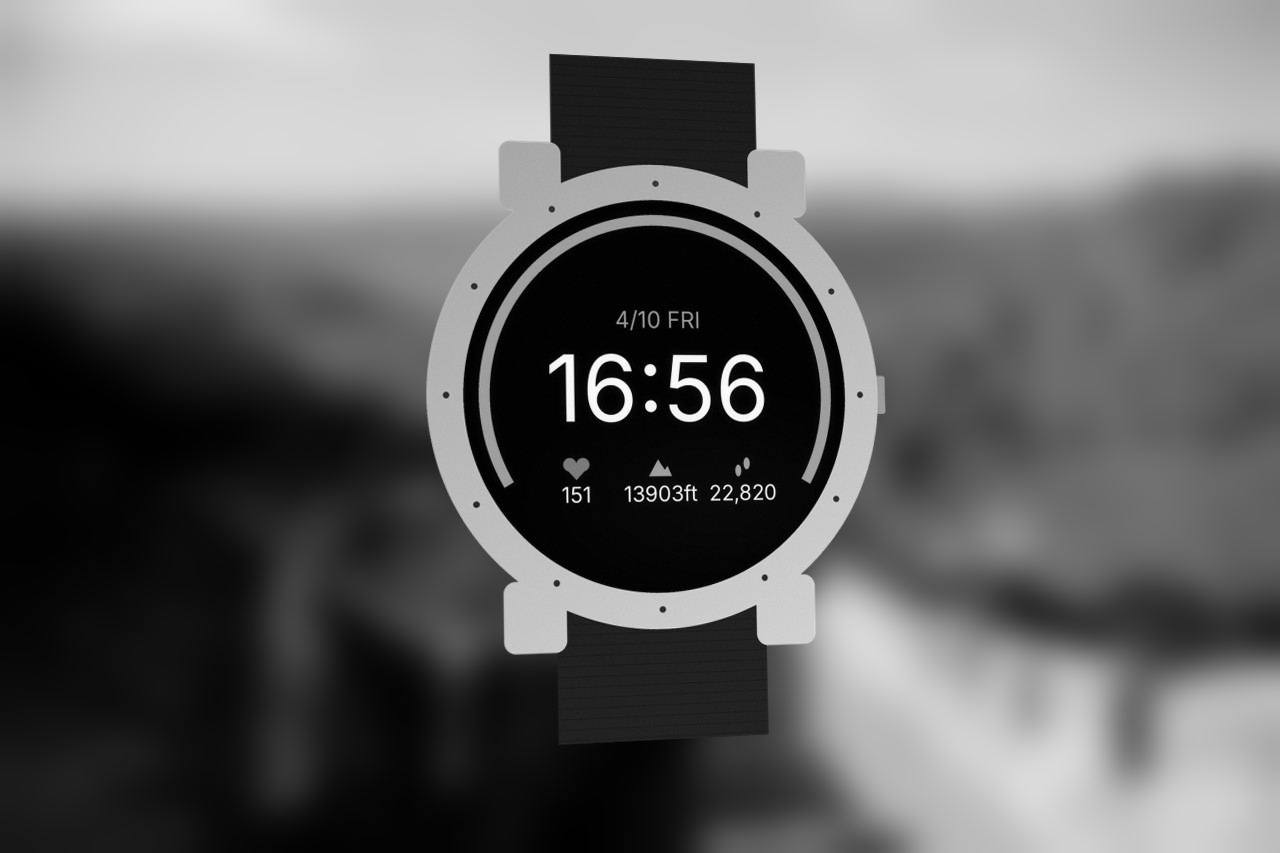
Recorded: 16,56
